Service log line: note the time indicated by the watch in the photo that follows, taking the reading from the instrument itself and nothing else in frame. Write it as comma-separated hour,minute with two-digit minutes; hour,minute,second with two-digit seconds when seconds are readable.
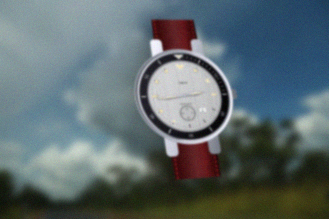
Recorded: 2,44
